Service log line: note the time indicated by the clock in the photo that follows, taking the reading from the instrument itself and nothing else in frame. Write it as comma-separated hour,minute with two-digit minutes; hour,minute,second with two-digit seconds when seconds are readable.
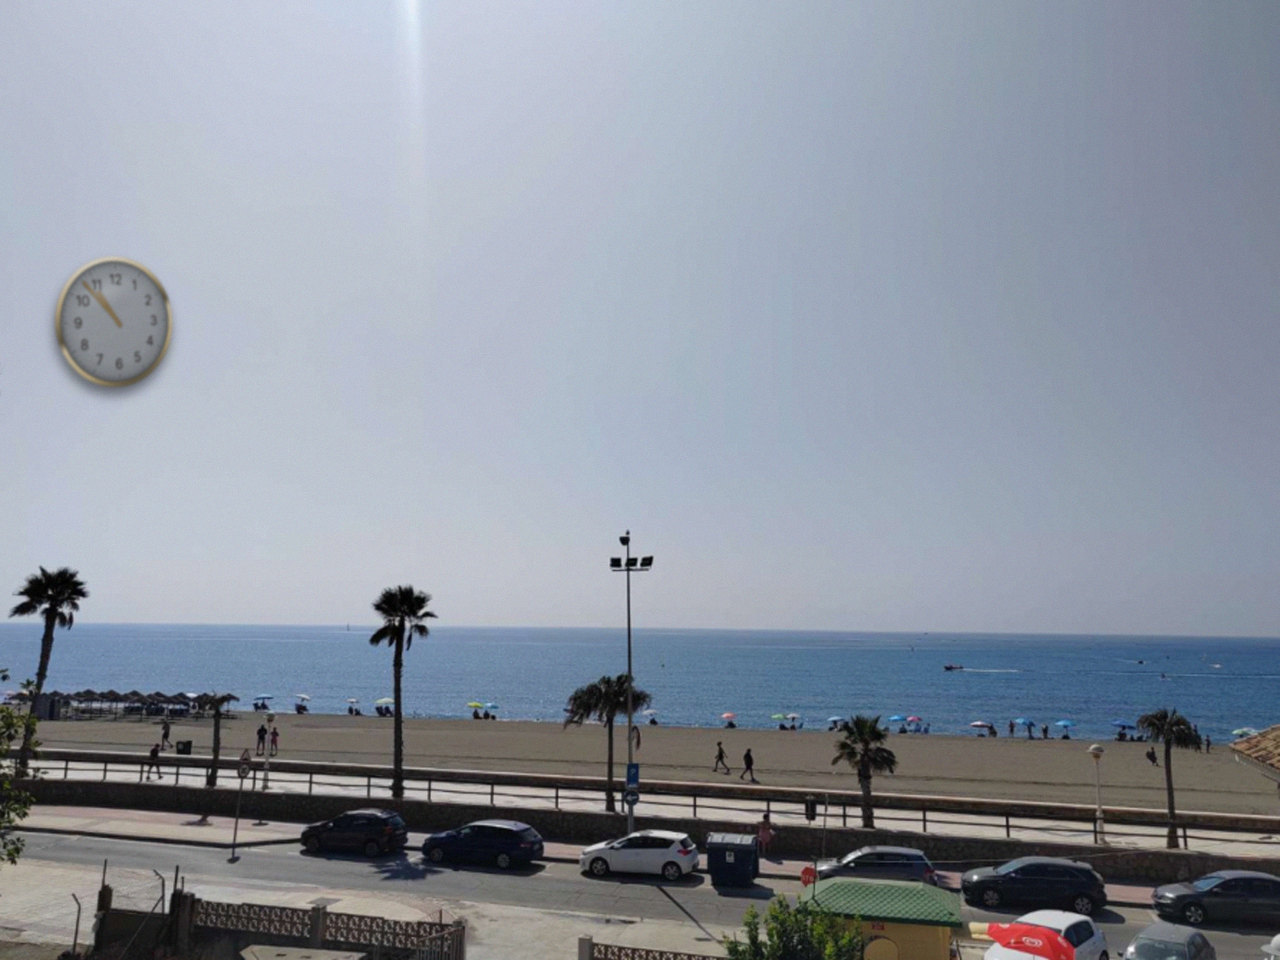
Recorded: 10,53
